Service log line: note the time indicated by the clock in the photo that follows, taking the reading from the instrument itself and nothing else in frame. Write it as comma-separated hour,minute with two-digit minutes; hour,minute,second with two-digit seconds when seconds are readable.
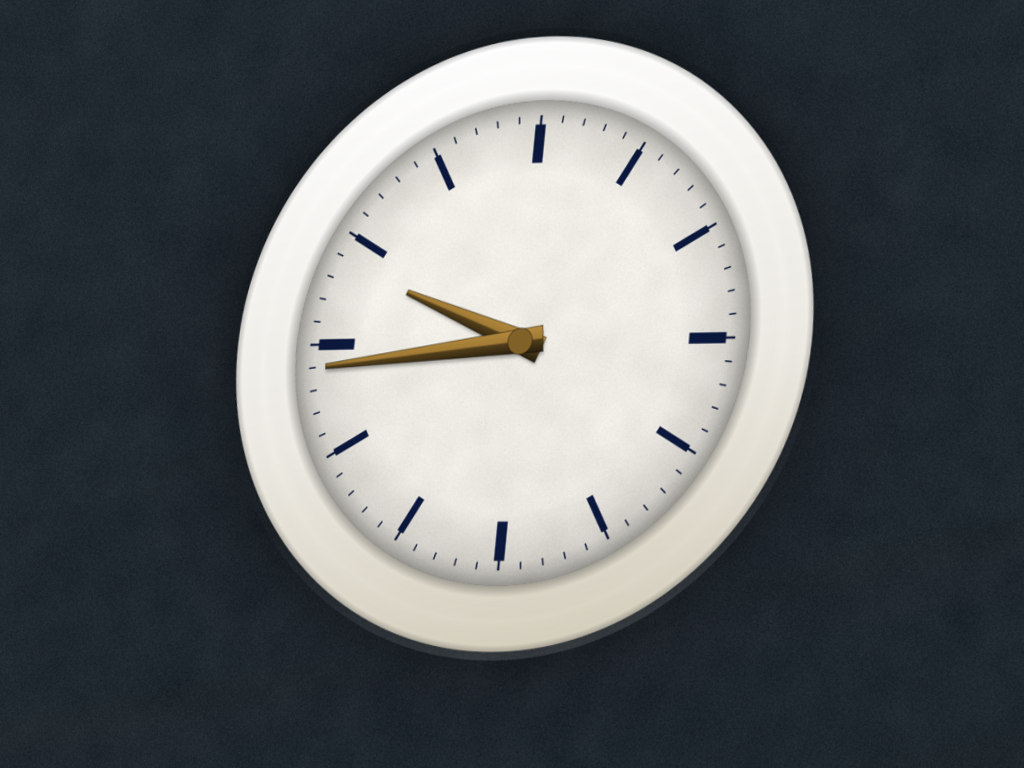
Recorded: 9,44
